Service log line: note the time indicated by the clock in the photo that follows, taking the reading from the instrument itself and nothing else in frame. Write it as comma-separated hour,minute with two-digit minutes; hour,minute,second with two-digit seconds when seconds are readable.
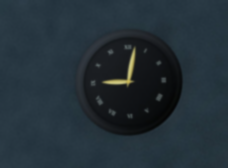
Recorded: 9,02
